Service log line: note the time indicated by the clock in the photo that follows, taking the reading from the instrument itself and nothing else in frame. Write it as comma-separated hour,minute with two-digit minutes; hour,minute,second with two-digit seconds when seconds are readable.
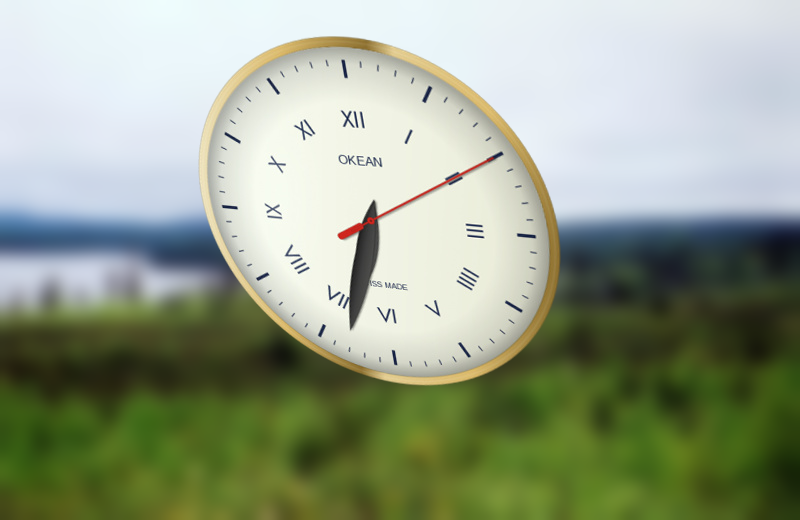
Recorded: 6,33,10
